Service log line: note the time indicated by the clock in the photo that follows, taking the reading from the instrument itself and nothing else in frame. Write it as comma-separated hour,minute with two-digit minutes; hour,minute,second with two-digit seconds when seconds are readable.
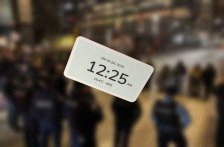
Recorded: 12,25
